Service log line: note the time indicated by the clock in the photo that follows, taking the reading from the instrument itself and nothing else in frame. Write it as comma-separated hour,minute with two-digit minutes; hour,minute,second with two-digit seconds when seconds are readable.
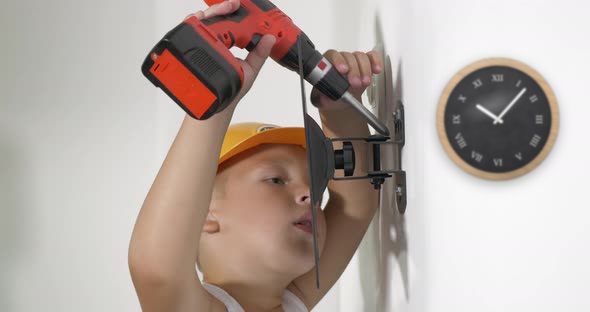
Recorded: 10,07
